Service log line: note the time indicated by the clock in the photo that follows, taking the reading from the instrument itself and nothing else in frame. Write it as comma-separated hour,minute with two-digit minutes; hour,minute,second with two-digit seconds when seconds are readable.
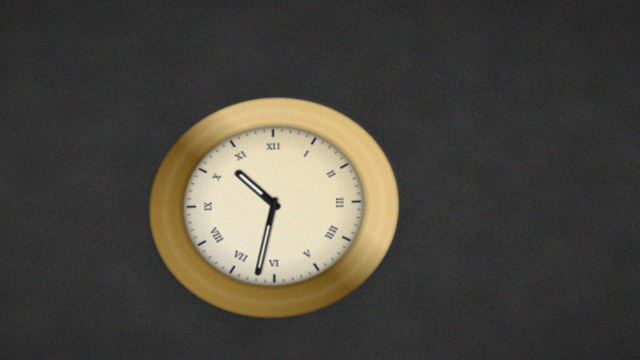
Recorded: 10,32
